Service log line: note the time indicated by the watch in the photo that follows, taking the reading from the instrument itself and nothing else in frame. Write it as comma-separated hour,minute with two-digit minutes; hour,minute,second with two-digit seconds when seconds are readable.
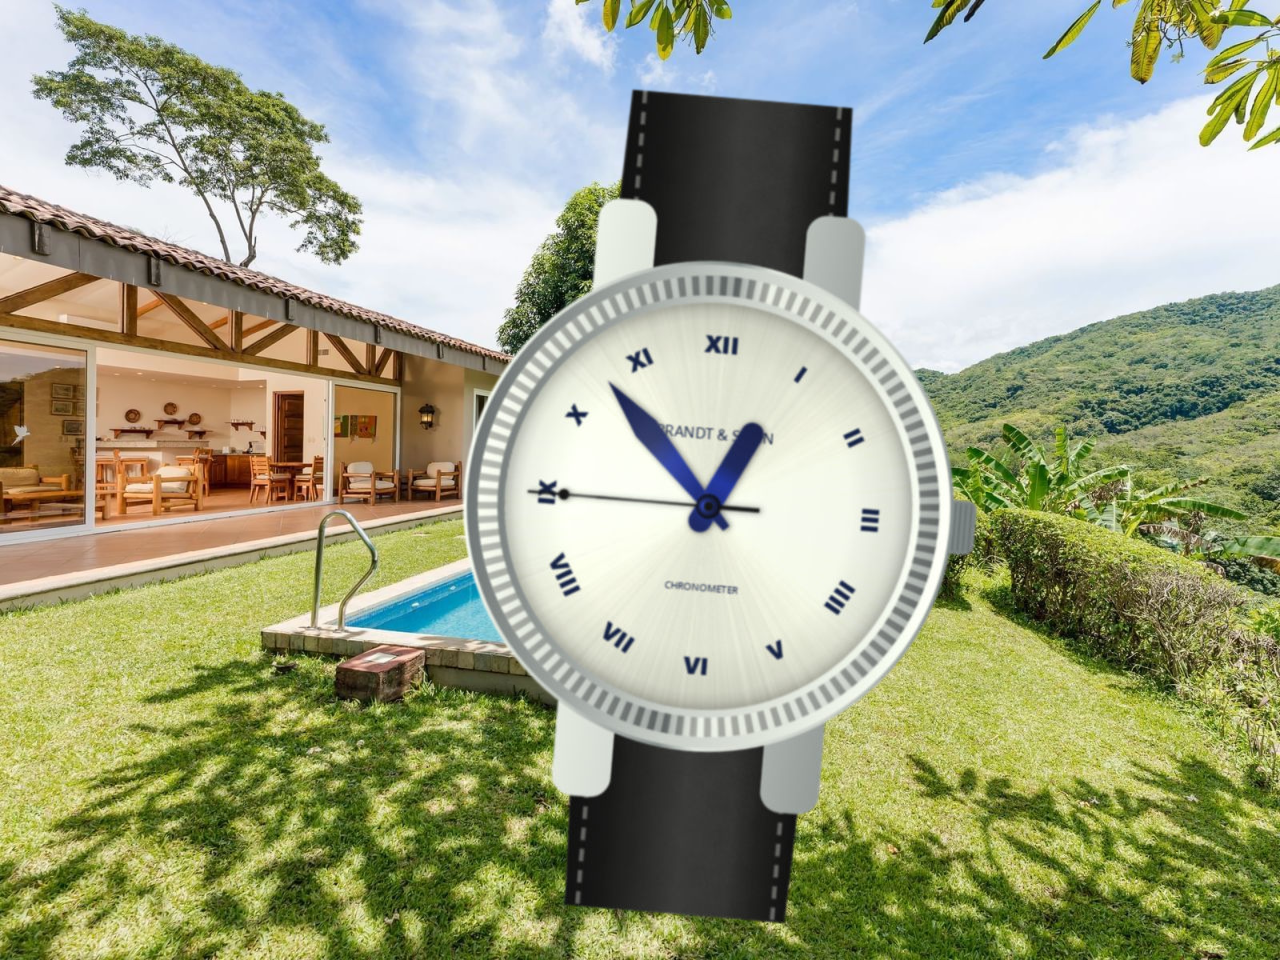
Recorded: 12,52,45
